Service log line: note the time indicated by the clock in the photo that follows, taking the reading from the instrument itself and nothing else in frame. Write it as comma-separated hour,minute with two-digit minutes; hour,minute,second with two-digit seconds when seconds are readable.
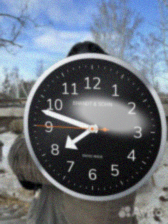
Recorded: 7,47,45
